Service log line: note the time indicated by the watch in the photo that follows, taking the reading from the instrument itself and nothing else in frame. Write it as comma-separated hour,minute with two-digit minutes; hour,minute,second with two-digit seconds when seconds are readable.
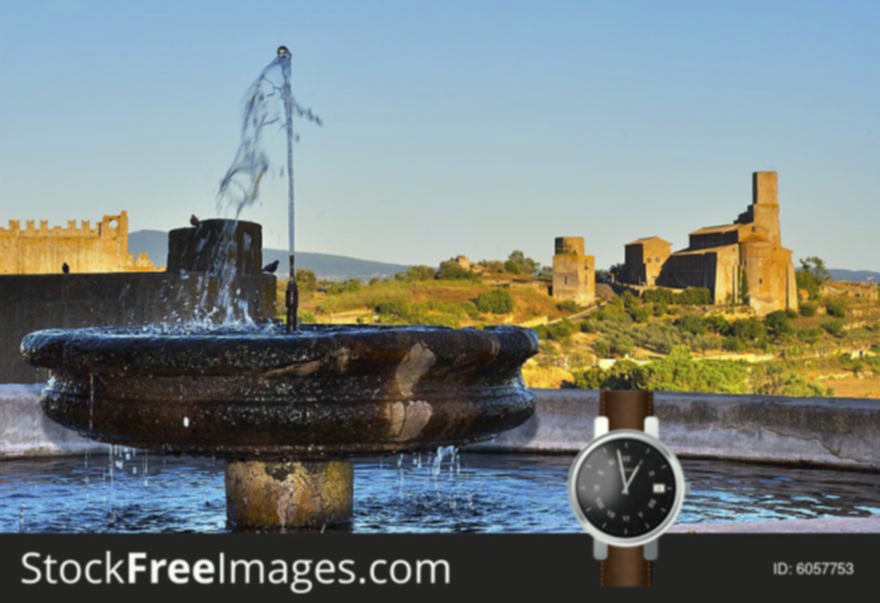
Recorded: 12,58
